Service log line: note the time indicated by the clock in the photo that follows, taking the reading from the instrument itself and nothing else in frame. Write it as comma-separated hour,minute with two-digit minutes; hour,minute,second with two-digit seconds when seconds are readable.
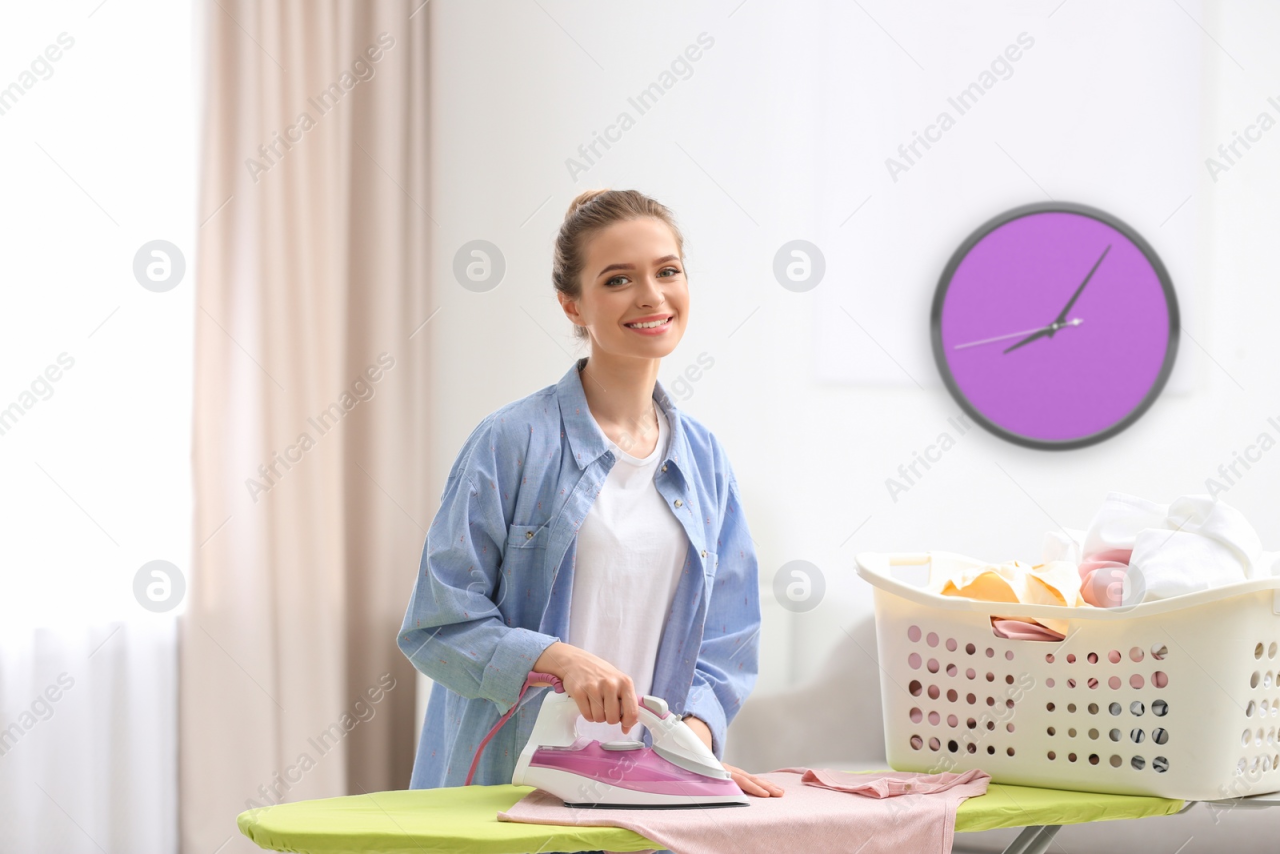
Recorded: 8,05,43
